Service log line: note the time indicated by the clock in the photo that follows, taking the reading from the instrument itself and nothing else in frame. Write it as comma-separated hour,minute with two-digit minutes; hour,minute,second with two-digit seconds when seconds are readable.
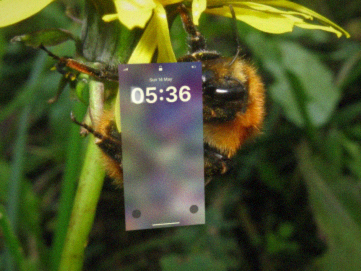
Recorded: 5,36
